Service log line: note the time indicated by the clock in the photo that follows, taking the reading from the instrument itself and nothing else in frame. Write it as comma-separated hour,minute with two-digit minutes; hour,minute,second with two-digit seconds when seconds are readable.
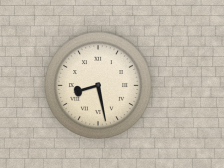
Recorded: 8,28
